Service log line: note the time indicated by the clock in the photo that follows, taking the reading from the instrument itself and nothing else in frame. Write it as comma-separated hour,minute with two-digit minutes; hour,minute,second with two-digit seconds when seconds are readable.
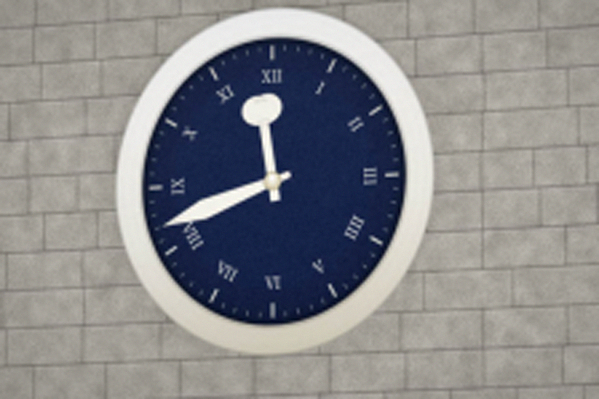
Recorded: 11,42
